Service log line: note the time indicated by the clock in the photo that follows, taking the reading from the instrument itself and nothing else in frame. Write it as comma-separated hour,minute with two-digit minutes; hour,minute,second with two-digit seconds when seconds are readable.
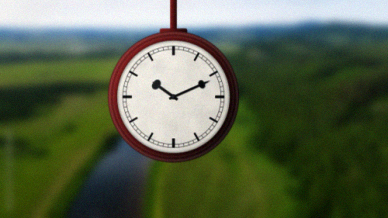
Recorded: 10,11
